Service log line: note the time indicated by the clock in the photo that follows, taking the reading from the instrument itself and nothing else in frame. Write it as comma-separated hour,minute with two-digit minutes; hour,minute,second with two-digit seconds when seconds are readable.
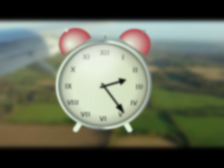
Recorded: 2,24
